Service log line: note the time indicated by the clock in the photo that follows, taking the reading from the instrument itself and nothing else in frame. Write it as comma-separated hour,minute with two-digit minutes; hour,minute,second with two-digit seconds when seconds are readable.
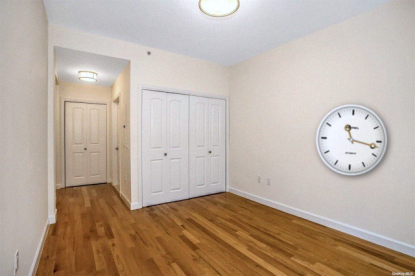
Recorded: 11,17
